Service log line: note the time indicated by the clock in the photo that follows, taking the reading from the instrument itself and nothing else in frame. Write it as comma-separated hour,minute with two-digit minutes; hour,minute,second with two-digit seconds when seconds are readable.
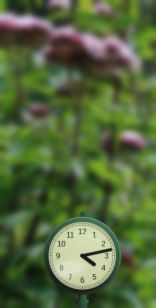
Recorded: 4,13
